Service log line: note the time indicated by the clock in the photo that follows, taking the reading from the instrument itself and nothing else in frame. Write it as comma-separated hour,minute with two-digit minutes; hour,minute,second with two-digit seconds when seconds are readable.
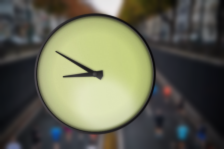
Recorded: 8,50
